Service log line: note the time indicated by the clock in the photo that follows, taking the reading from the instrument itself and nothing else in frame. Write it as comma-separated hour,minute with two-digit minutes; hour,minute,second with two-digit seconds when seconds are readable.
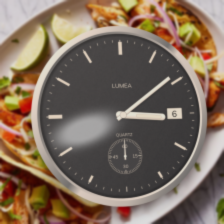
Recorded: 3,09
